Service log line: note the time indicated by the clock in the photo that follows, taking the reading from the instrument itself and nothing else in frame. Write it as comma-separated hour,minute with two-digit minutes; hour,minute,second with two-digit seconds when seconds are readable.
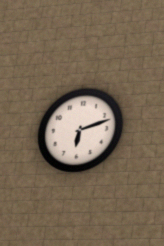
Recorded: 6,12
